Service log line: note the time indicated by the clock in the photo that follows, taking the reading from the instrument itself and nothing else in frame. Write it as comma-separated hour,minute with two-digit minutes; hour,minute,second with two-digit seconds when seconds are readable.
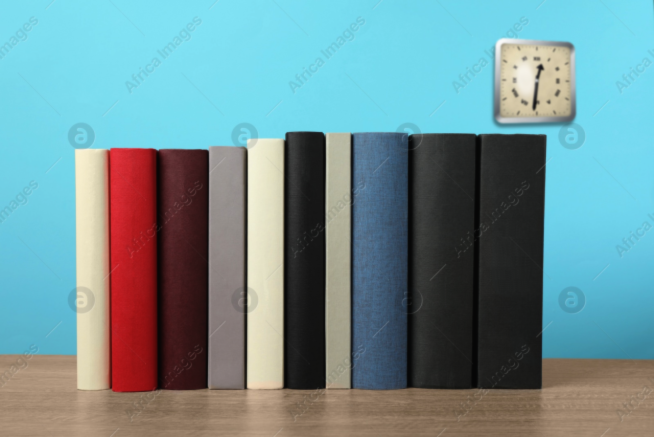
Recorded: 12,31
